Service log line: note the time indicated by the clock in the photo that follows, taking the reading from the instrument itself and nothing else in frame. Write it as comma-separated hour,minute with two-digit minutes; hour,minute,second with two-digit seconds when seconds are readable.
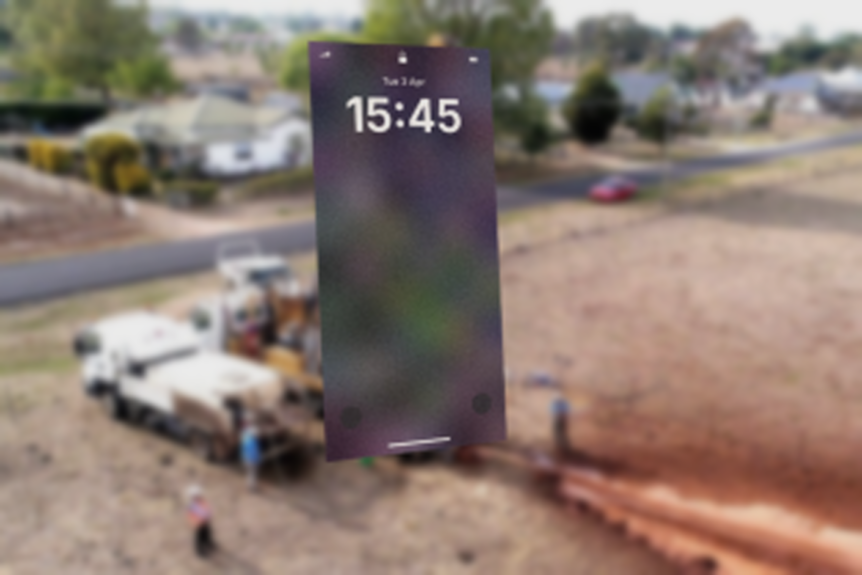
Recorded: 15,45
